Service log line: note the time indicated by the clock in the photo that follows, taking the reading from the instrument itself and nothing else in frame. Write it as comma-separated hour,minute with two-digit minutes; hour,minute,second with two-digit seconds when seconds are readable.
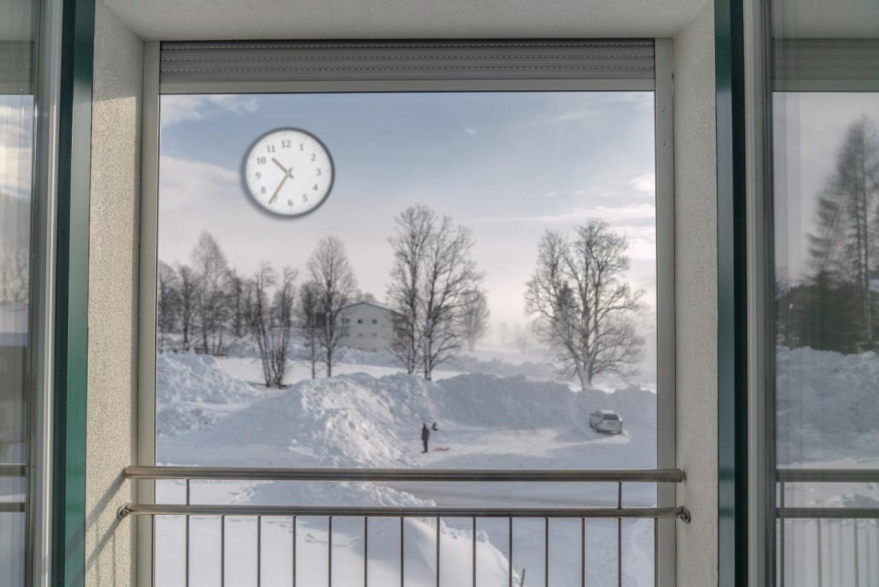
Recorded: 10,36
